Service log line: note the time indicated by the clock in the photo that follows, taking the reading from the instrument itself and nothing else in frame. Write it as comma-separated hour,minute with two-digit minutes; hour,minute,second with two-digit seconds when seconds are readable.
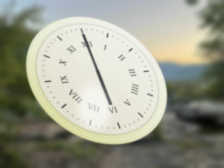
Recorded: 6,00
